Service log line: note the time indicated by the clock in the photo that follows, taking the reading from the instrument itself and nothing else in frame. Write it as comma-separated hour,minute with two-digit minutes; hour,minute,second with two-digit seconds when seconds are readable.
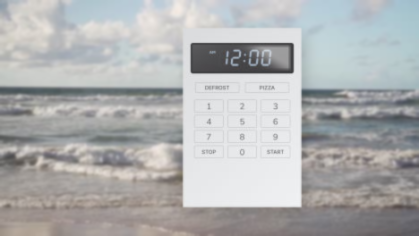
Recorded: 12,00
